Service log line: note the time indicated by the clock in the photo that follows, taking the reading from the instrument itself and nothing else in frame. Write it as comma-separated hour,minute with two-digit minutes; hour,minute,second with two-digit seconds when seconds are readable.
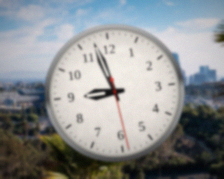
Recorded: 8,57,29
